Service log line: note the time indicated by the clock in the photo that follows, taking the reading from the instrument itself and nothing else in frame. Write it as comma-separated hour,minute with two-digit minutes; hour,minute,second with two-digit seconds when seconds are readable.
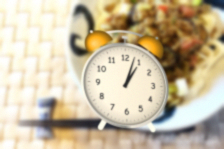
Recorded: 1,03
